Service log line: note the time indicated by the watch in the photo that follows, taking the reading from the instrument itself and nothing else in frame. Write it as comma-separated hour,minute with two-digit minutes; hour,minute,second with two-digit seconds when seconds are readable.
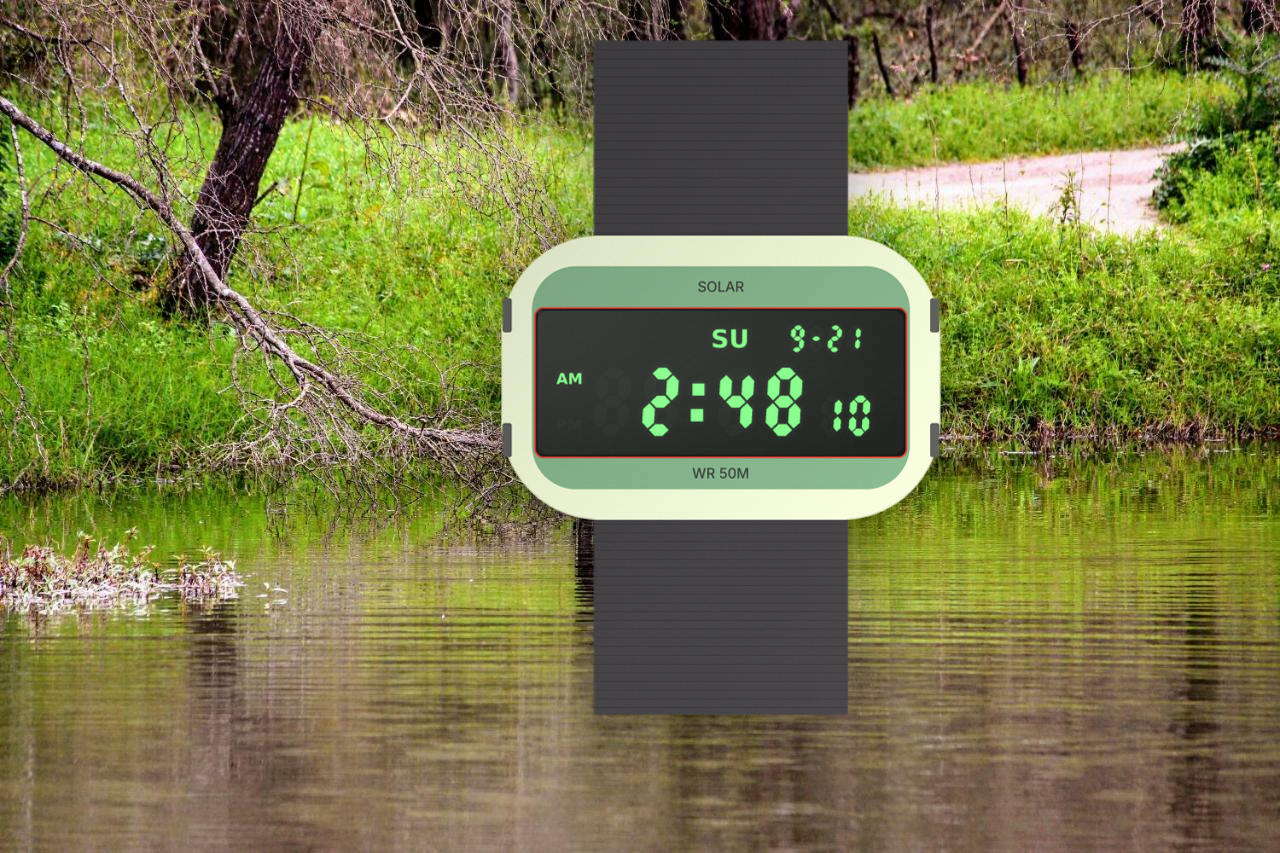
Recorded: 2,48,10
